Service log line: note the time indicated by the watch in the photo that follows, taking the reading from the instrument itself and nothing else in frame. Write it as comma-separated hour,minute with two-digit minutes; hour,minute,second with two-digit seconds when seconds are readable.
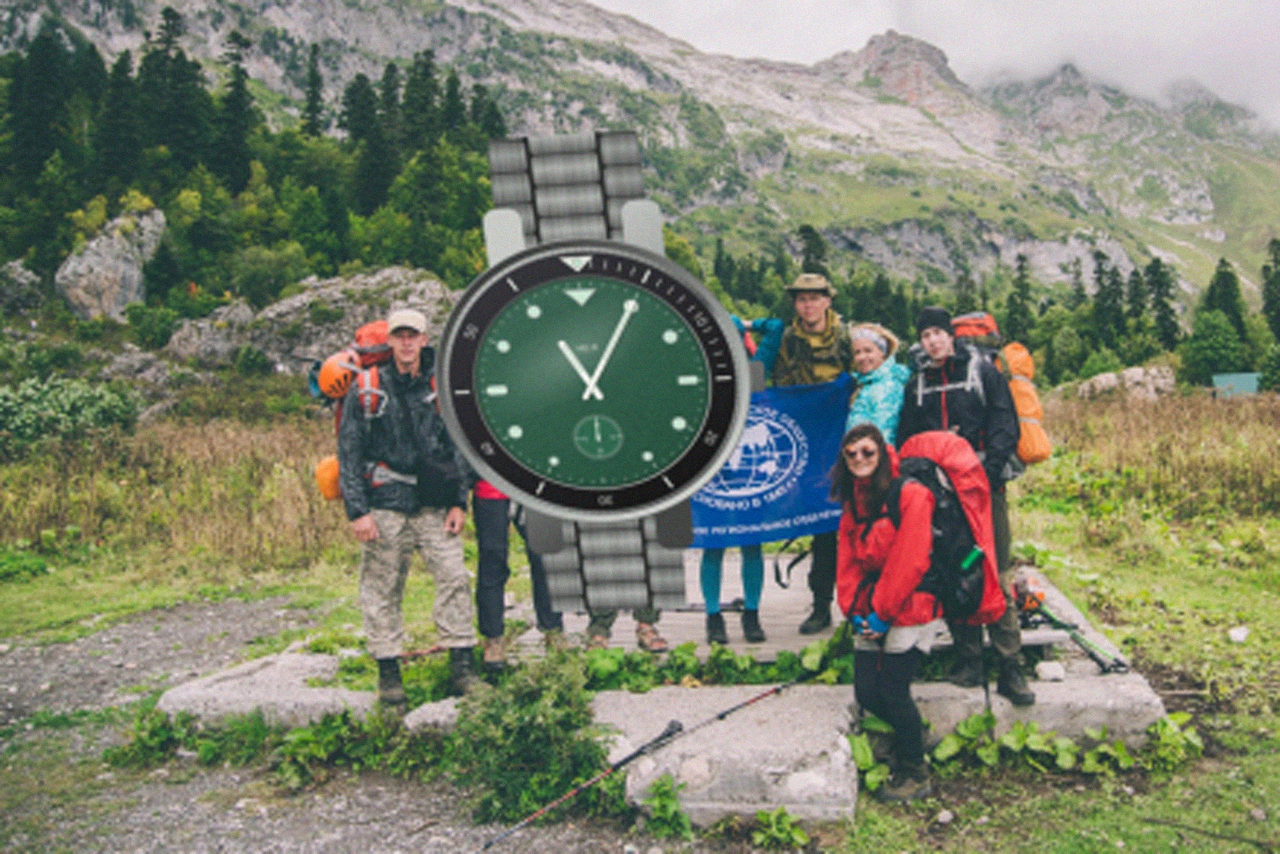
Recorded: 11,05
